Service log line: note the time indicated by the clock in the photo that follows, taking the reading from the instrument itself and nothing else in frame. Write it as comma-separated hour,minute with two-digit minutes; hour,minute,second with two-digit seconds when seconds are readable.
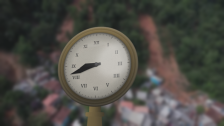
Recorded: 8,42
